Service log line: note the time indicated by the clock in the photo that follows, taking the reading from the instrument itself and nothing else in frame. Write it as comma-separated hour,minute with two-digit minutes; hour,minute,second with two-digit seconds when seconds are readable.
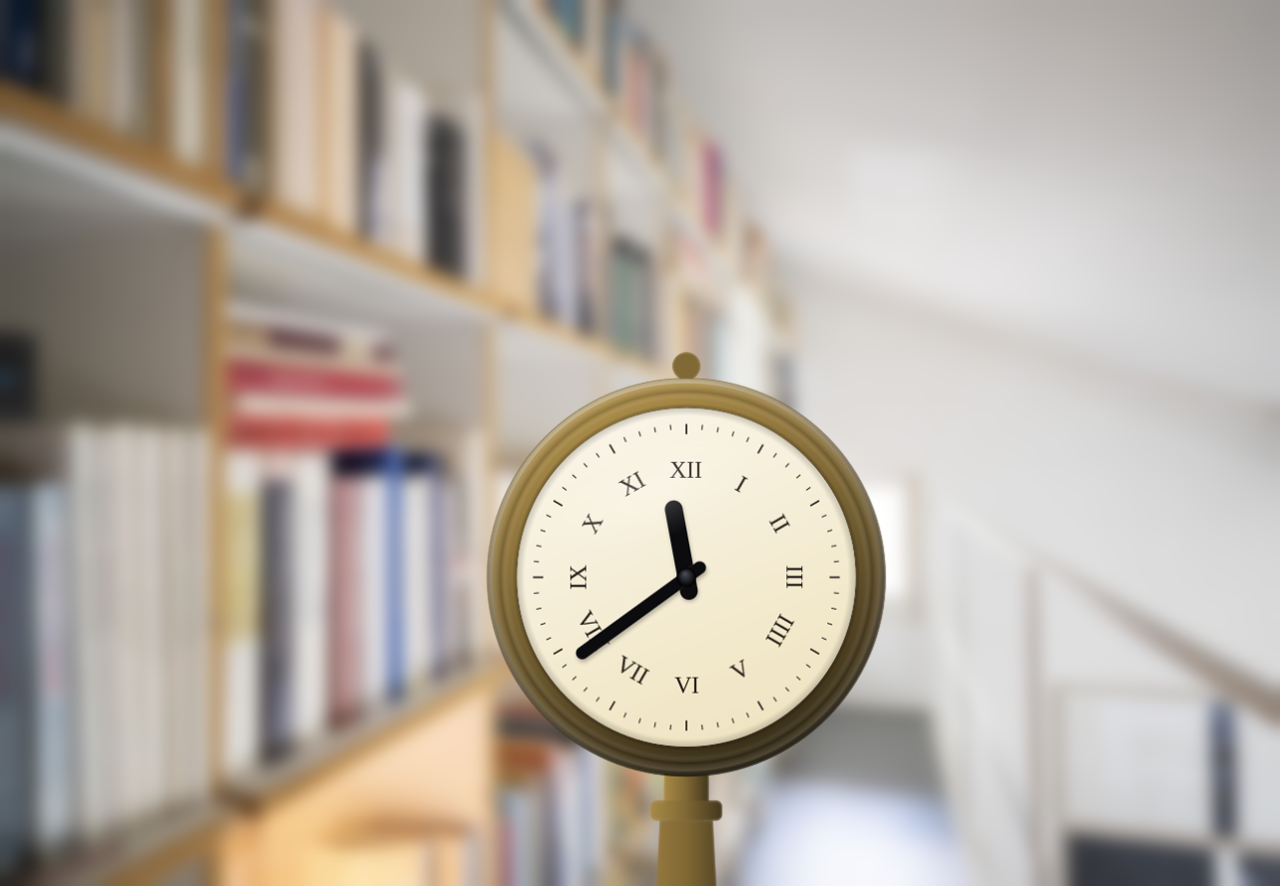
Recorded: 11,39
